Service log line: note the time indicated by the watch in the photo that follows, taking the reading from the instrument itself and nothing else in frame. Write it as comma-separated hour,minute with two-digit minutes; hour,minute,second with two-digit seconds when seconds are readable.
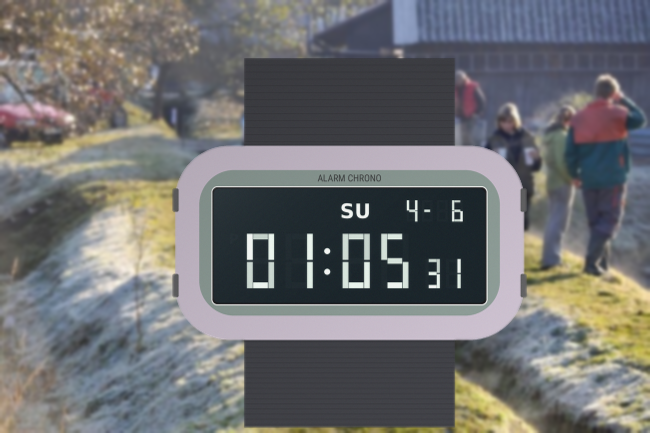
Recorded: 1,05,31
